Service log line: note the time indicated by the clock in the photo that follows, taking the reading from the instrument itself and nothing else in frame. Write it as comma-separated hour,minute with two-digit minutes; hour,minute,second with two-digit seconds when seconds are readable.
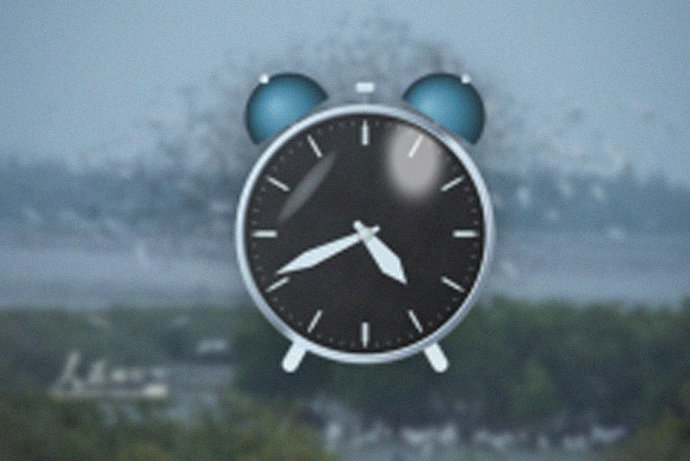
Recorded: 4,41
